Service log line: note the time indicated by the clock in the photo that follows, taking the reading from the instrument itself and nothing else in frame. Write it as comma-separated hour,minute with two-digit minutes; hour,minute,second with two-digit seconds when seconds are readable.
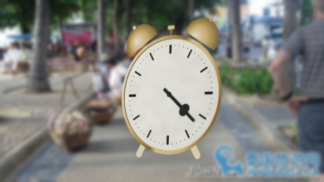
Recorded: 4,22
